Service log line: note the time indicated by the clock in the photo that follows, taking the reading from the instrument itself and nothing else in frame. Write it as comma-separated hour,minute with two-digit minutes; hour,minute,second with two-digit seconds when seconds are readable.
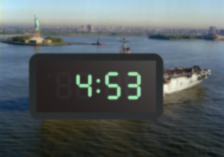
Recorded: 4,53
